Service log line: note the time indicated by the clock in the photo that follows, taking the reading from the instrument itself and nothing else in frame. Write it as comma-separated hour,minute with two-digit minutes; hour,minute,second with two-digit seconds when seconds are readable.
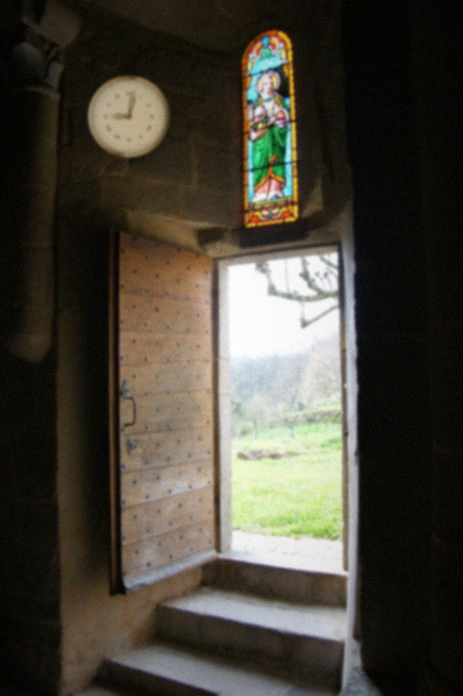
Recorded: 9,02
